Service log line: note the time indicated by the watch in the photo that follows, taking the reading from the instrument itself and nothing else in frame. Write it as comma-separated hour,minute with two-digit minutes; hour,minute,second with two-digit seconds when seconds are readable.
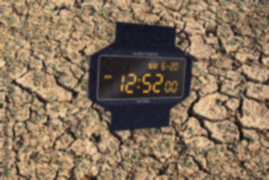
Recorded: 12,52,00
